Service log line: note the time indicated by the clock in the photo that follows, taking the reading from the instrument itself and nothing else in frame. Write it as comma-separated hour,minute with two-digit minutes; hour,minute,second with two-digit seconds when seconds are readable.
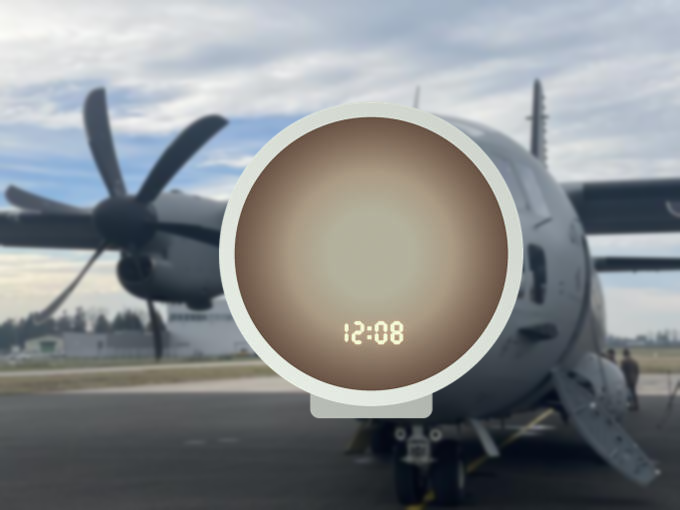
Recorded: 12,08
